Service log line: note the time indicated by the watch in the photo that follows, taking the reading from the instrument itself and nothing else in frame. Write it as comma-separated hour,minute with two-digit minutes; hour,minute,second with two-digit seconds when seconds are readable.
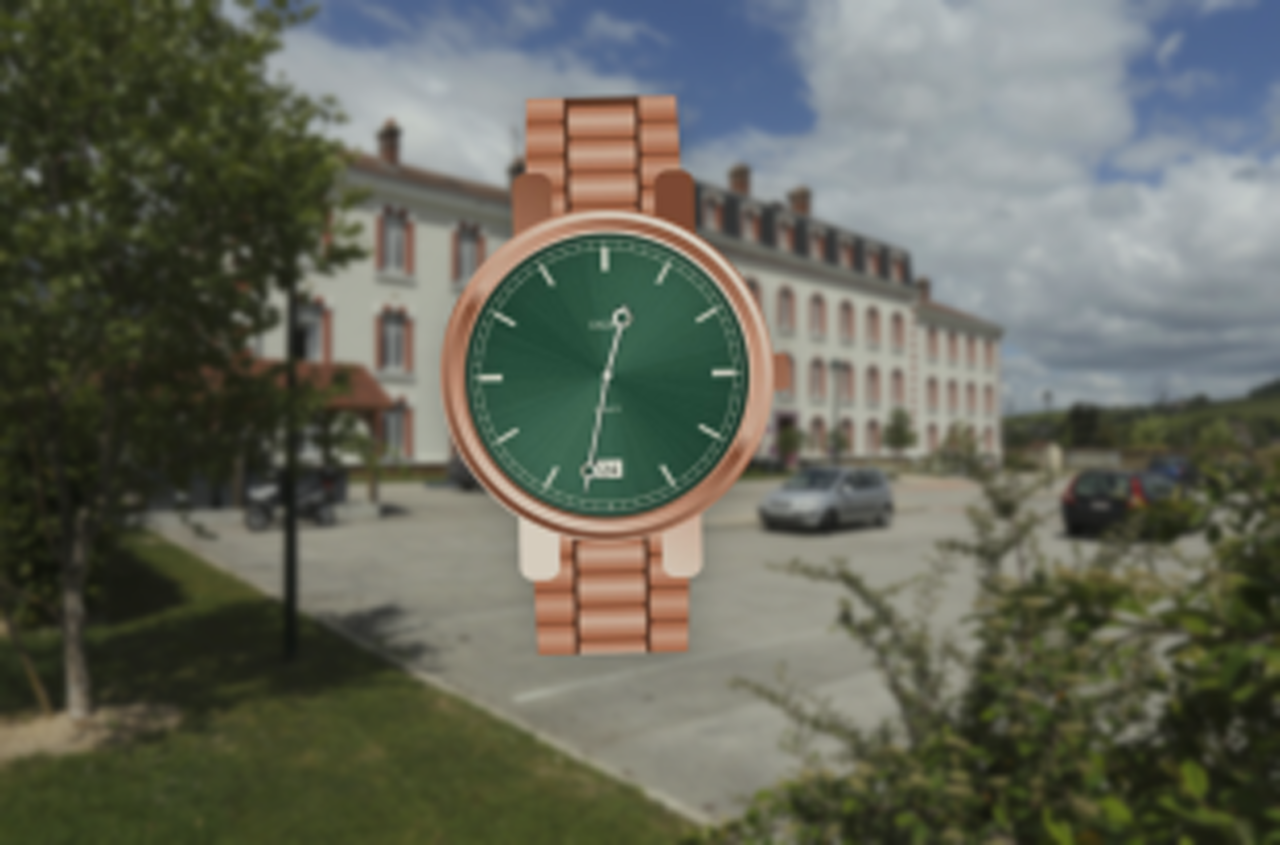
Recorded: 12,32
